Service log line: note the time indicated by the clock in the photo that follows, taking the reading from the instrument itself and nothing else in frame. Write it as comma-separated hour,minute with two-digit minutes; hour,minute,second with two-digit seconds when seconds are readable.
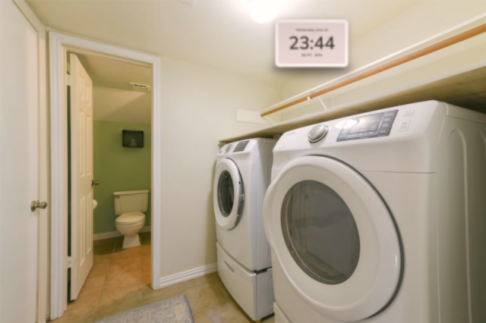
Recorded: 23,44
